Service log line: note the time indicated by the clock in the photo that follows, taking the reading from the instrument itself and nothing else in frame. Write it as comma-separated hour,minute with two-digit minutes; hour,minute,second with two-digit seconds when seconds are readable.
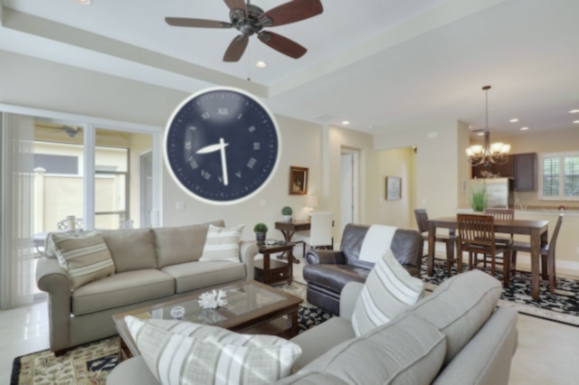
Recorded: 8,29
